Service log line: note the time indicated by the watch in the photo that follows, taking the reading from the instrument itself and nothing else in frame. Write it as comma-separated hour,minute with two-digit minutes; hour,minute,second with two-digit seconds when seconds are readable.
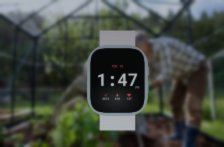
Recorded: 1,47
